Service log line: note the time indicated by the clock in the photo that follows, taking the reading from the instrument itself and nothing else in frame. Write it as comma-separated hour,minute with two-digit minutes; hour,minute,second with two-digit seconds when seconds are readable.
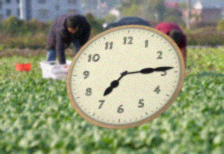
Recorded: 7,14
